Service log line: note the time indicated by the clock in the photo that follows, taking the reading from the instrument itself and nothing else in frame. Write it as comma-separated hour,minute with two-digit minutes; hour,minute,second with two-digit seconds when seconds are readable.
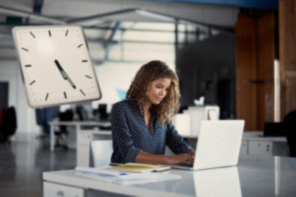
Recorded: 5,26
